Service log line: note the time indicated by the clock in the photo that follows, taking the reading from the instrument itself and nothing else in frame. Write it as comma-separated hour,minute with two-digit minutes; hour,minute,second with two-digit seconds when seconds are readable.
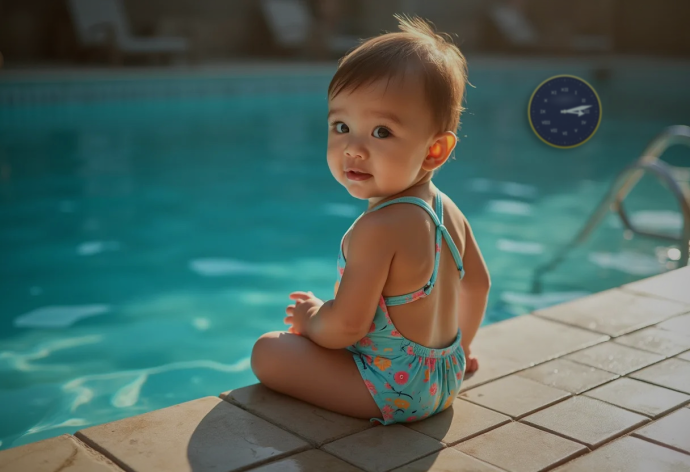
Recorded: 3,13
